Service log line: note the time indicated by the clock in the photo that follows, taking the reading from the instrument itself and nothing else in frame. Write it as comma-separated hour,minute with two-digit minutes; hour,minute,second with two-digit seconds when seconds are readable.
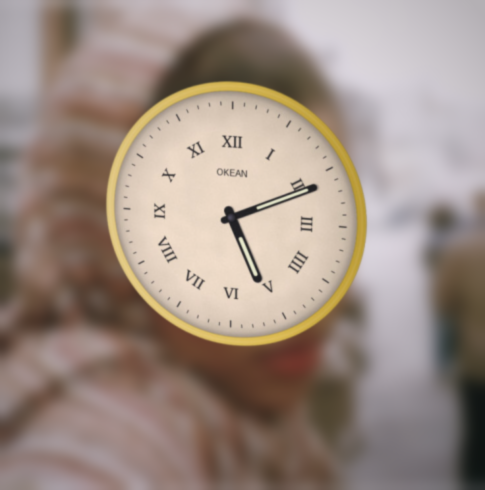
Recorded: 5,11
